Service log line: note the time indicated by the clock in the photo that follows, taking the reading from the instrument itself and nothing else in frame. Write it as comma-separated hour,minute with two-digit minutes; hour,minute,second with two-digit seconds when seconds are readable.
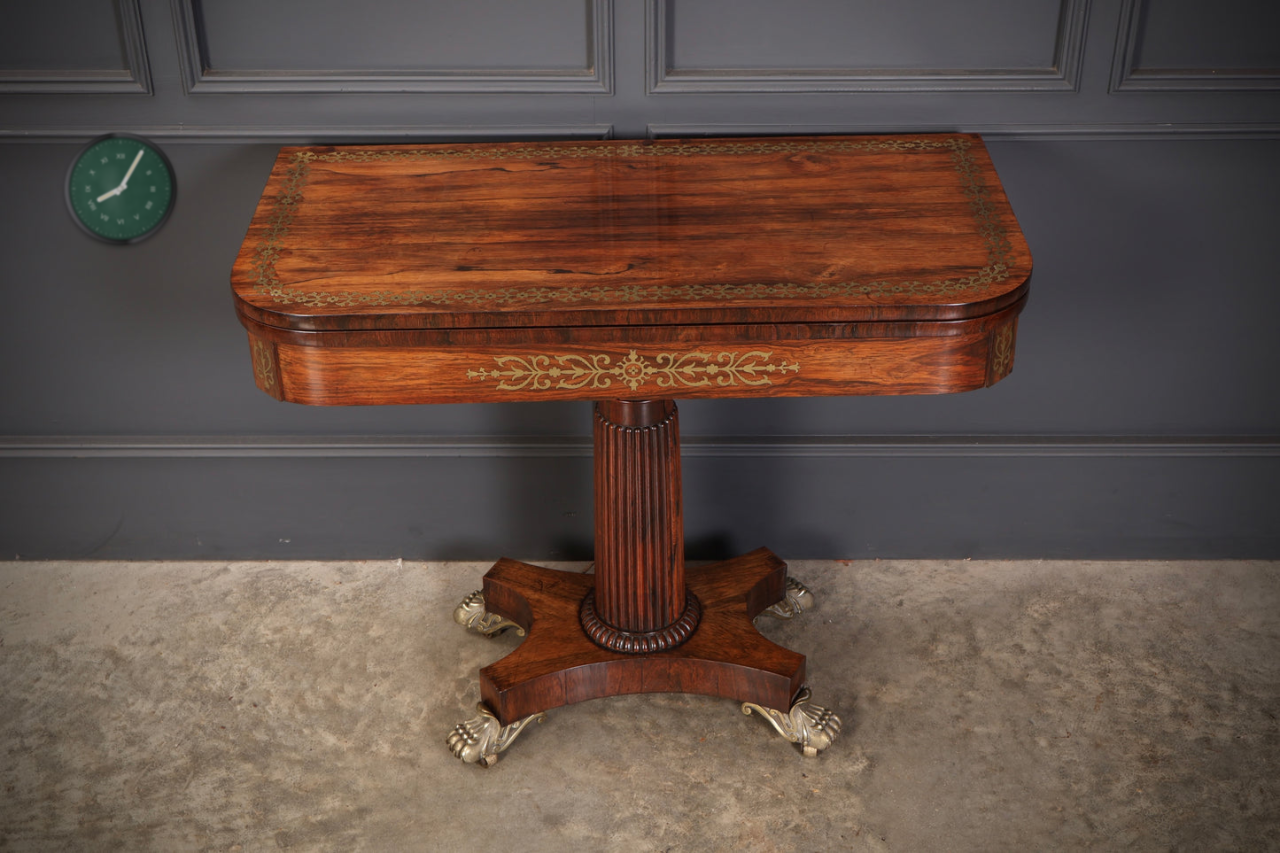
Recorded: 8,05
